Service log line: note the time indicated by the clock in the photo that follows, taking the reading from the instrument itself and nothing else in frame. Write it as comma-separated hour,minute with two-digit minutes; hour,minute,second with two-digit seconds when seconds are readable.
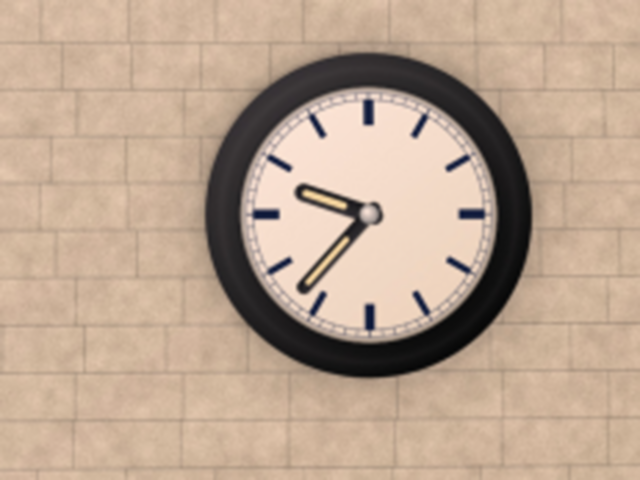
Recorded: 9,37
